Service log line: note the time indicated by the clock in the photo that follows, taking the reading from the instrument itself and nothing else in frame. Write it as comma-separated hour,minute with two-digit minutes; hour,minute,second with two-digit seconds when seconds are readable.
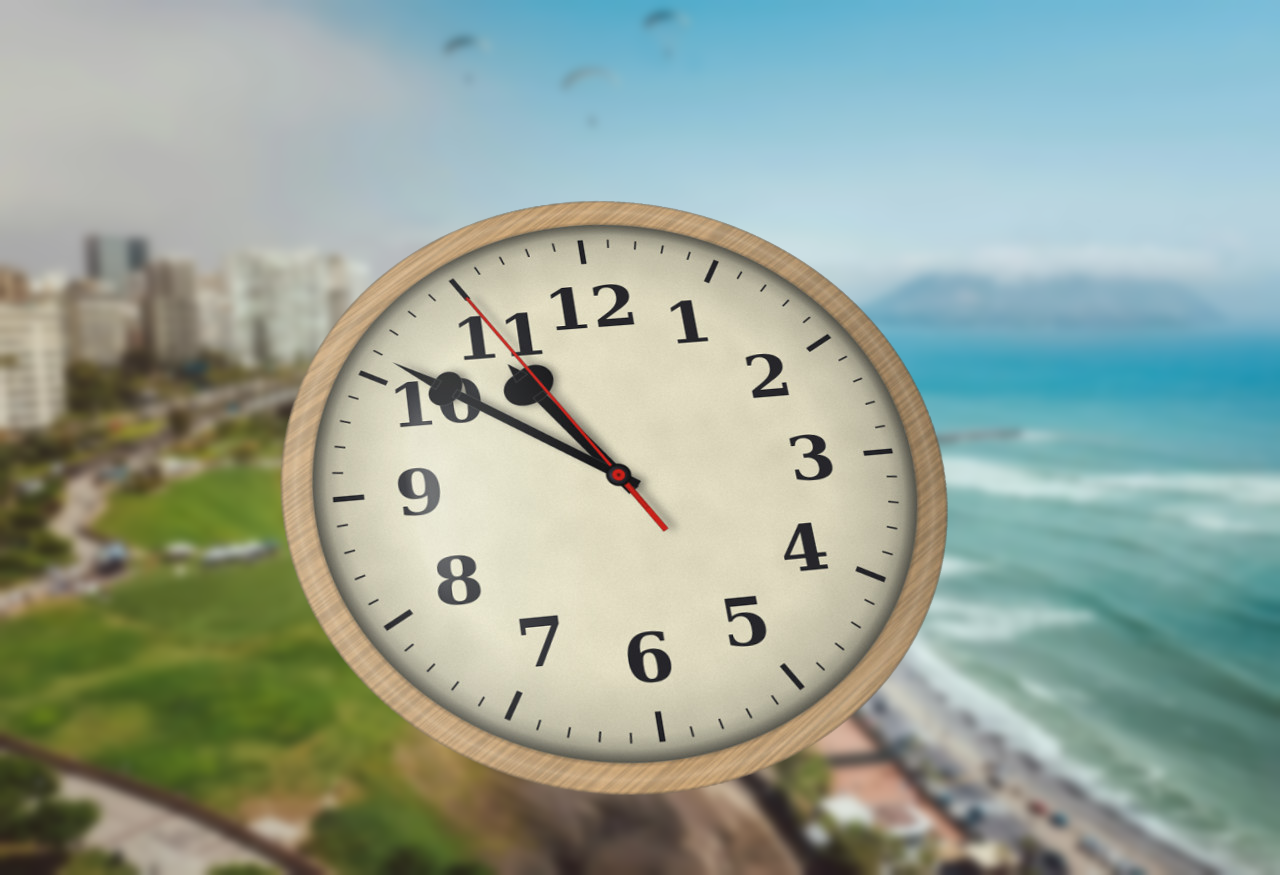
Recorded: 10,50,55
